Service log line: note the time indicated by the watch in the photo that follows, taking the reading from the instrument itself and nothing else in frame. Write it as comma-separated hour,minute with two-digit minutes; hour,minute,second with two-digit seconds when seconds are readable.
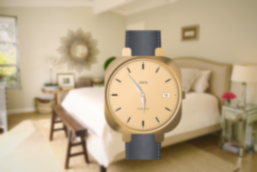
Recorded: 5,54
